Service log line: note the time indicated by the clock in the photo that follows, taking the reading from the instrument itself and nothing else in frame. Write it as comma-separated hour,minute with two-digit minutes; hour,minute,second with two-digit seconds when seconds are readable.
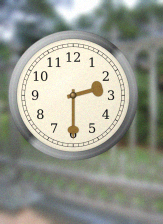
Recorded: 2,30
